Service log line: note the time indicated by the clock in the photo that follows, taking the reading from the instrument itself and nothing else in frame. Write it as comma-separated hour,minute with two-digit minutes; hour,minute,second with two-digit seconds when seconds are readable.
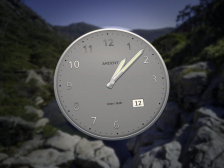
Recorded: 1,08
